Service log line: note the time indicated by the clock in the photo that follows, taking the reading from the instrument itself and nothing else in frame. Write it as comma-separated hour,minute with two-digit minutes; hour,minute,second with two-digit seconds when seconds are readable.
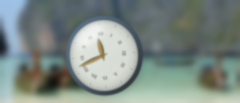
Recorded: 11,42
